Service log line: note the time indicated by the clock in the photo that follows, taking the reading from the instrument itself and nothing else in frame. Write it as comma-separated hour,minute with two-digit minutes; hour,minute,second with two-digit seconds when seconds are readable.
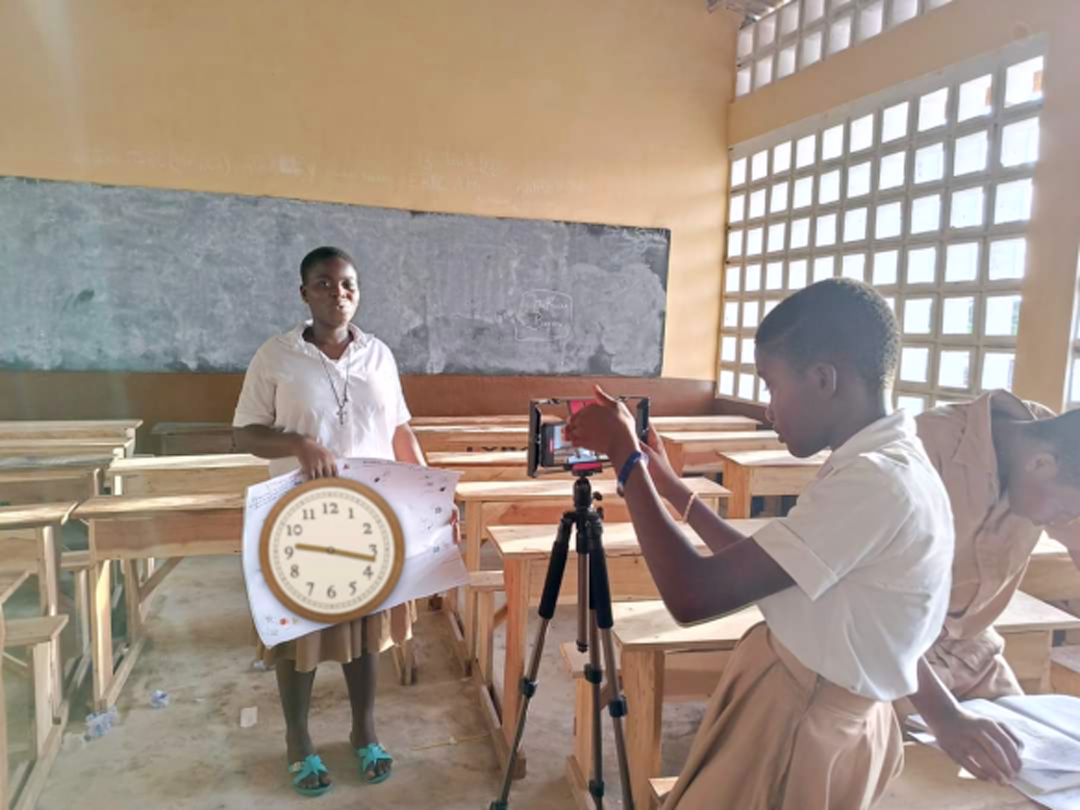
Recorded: 9,17
